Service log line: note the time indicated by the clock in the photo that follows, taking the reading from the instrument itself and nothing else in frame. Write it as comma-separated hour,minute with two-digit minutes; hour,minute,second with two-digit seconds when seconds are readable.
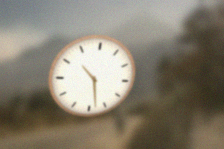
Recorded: 10,28
